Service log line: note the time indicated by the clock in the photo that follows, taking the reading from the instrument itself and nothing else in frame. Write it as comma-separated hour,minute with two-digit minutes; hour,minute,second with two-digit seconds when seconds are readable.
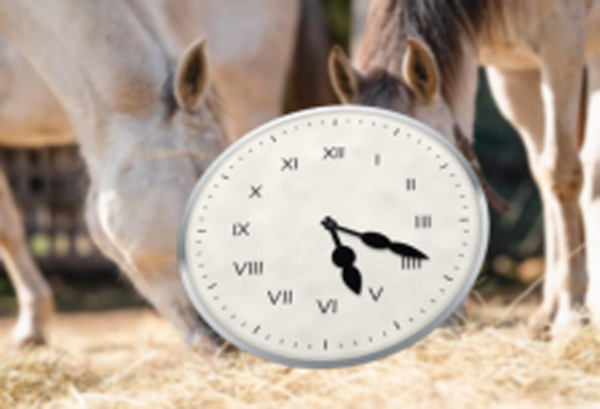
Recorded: 5,19
